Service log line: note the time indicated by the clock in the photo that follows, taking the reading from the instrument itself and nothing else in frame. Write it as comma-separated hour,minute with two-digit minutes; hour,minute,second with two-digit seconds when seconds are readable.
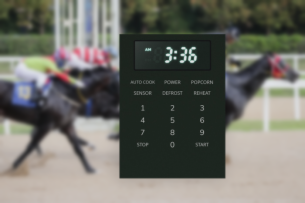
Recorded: 3,36
